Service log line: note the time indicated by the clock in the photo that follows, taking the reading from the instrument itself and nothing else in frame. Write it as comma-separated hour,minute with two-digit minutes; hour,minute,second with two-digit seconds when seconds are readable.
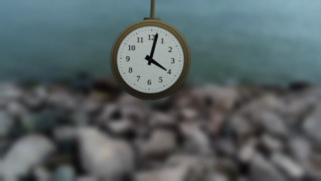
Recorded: 4,02
